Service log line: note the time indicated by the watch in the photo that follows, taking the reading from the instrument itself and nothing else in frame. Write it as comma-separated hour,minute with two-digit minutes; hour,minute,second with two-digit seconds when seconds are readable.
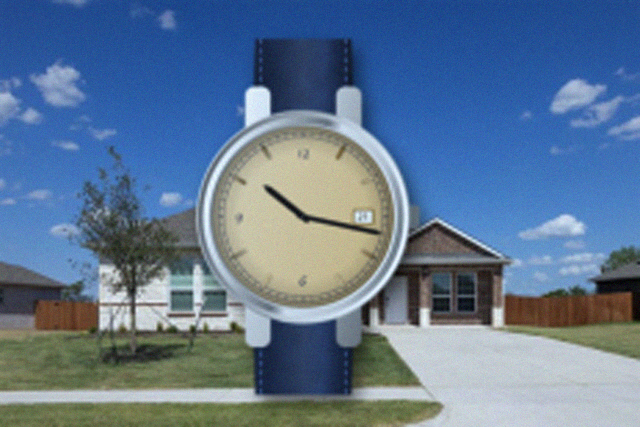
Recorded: 10,17
